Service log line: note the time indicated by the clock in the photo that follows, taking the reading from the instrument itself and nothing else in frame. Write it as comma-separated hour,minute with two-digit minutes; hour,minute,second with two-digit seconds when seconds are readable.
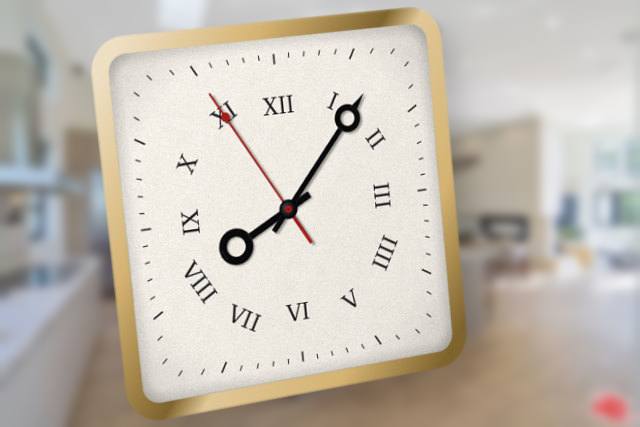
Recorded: 8,06,55
